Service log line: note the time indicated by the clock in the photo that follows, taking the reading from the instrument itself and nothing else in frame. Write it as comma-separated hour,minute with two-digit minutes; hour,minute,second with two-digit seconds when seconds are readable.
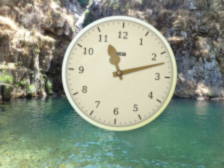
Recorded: 11,12
